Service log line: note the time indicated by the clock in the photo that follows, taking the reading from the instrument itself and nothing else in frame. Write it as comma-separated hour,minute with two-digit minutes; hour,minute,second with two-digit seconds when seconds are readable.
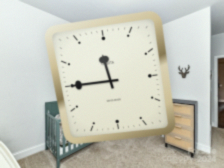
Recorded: 11,45
